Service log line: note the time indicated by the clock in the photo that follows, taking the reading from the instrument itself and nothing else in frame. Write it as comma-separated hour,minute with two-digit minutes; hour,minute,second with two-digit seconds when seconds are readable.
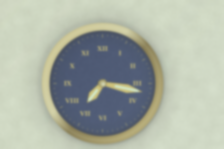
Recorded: 7,17
